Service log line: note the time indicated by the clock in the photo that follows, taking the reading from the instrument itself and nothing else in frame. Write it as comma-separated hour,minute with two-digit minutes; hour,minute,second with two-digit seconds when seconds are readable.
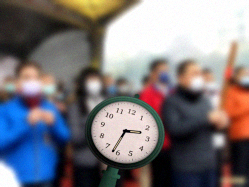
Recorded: 2,32
